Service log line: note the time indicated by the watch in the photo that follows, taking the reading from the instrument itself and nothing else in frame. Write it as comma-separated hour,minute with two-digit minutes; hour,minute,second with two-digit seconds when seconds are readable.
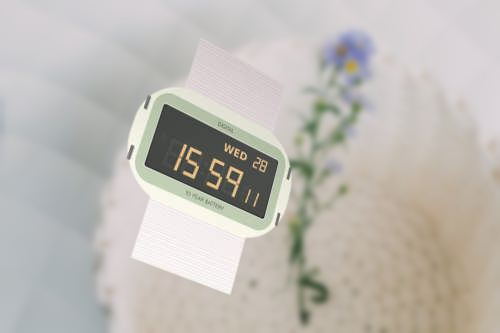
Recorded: 15,59,11
